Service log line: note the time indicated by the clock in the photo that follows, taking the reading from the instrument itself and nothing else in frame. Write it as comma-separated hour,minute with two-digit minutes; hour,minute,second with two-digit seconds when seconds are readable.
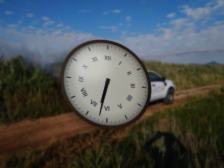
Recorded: 6,32
